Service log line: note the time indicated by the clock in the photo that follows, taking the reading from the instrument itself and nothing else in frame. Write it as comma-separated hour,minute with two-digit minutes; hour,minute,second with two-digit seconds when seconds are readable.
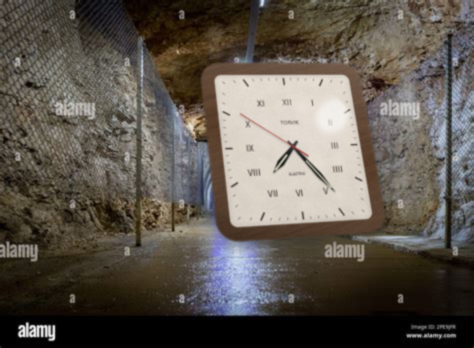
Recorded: 7,23,51
